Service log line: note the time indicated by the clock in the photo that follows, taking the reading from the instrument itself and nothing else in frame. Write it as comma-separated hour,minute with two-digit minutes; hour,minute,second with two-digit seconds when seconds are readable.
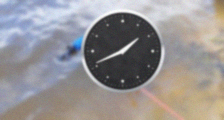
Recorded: 1,41
